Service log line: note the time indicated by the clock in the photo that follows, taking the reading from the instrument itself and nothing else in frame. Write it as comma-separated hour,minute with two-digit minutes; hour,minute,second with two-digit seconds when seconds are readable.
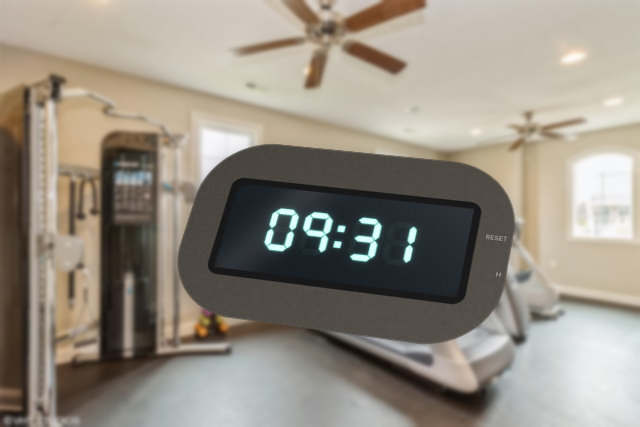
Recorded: 9,31
